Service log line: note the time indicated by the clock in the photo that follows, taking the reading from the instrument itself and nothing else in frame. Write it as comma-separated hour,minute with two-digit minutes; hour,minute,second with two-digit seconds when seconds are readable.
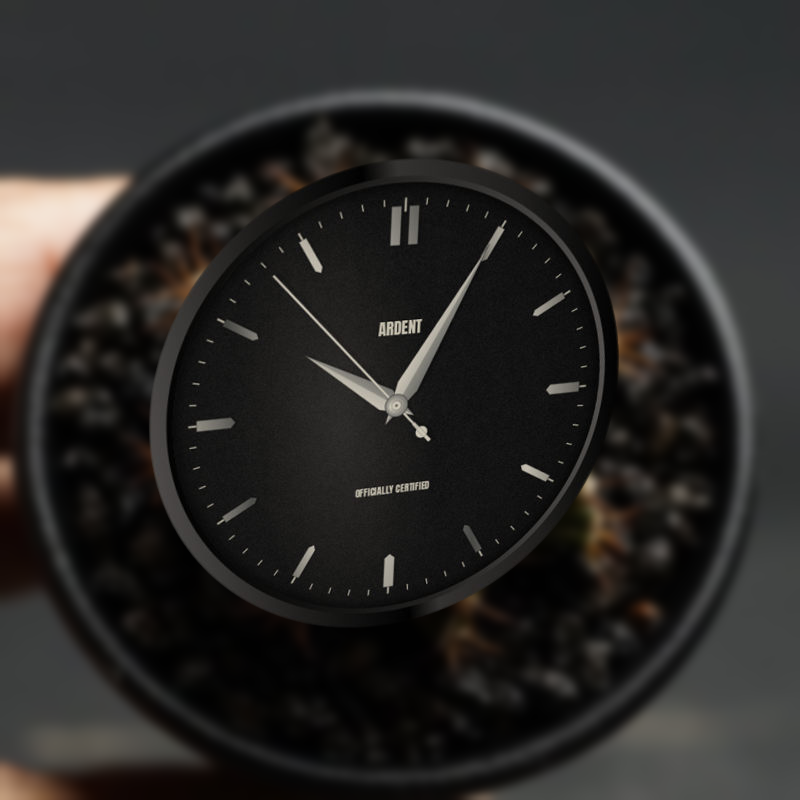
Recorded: 10,04,53
